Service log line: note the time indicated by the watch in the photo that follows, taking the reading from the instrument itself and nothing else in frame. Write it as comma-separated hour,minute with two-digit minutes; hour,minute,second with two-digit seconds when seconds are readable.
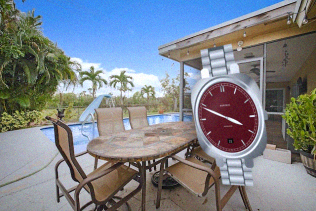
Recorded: 3,49
